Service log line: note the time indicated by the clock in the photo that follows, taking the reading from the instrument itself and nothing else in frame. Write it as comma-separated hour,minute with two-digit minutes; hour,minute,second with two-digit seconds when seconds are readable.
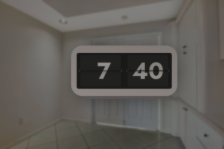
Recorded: 7,40
